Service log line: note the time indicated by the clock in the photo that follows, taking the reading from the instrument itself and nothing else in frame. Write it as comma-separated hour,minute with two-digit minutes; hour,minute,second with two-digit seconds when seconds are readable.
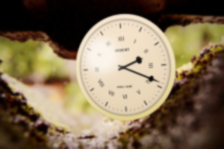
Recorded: 2,19
